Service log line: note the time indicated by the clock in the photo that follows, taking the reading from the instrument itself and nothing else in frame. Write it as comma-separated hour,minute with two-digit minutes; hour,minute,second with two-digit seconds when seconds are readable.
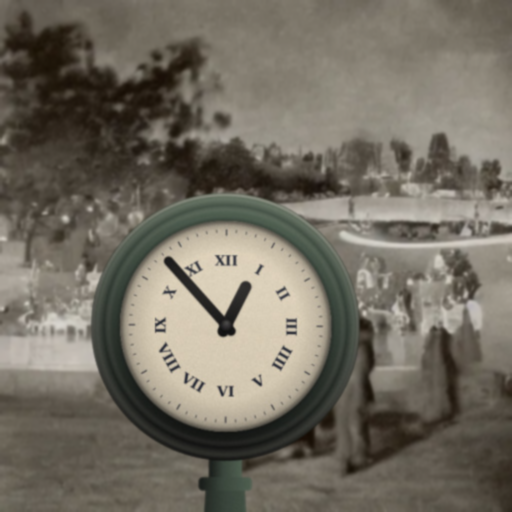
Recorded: 12,53
